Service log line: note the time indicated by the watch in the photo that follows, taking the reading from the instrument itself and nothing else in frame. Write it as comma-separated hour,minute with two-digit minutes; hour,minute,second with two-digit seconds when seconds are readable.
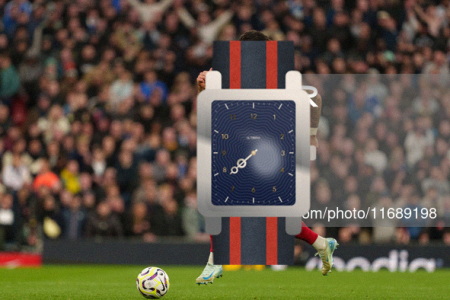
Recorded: 7,38
